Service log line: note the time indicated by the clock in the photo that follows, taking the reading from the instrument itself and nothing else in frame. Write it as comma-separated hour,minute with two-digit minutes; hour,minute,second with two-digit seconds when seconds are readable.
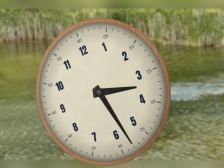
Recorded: 3,28
